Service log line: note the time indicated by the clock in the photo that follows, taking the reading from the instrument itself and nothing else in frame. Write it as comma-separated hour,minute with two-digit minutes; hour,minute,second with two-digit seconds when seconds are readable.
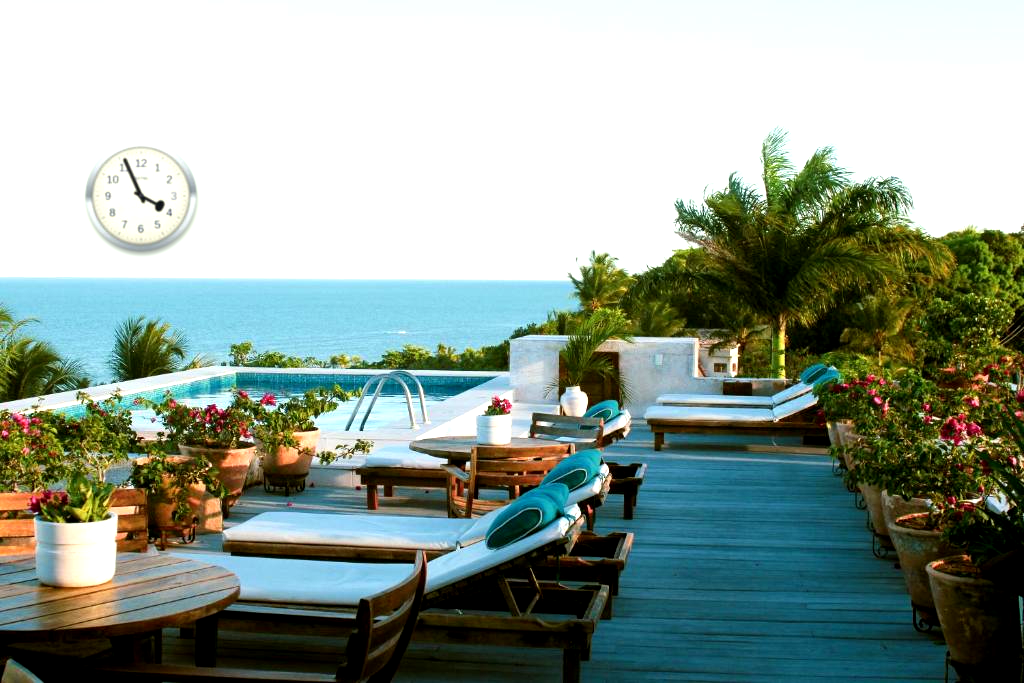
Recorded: 3,56
